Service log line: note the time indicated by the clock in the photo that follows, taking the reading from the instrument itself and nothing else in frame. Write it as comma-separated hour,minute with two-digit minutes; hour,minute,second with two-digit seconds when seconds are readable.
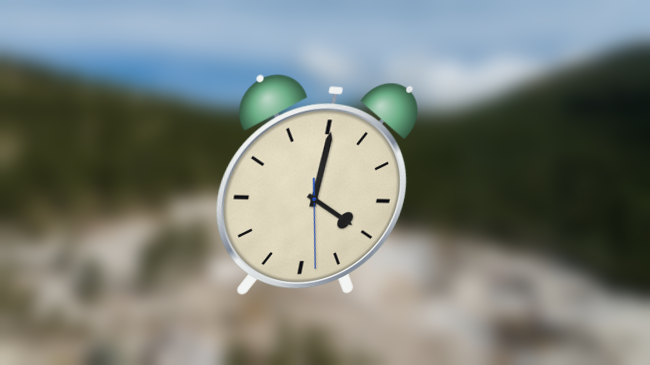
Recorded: 4,00,28
